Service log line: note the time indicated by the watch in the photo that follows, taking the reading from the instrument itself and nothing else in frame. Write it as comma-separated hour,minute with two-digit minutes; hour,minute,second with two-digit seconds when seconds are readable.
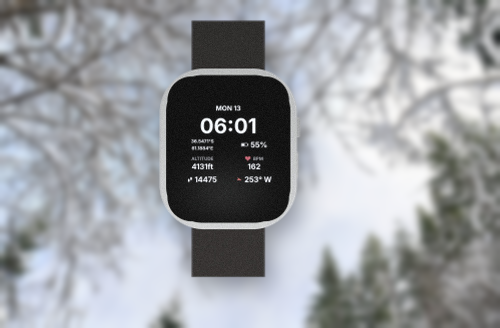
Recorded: 6,01
